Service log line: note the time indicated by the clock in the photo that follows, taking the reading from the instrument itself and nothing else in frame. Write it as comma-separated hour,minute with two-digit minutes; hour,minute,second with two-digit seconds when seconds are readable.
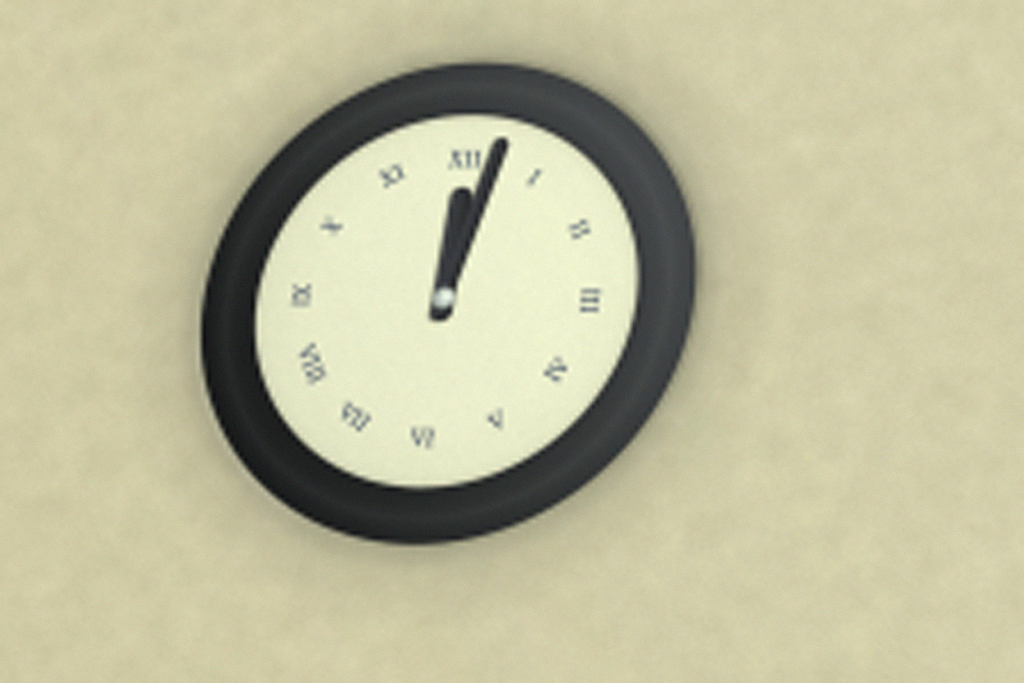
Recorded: 12,02
